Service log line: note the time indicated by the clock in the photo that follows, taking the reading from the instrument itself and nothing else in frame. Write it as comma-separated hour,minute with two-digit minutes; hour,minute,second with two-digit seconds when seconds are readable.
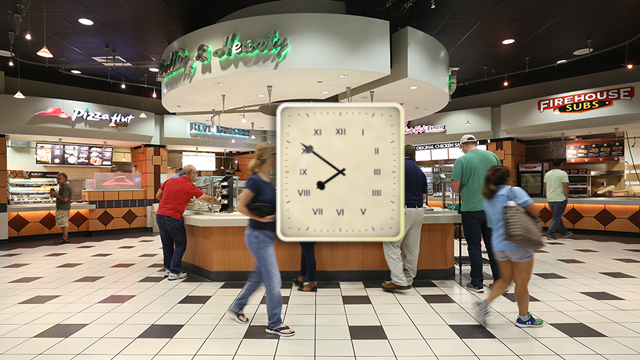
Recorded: 7,51
